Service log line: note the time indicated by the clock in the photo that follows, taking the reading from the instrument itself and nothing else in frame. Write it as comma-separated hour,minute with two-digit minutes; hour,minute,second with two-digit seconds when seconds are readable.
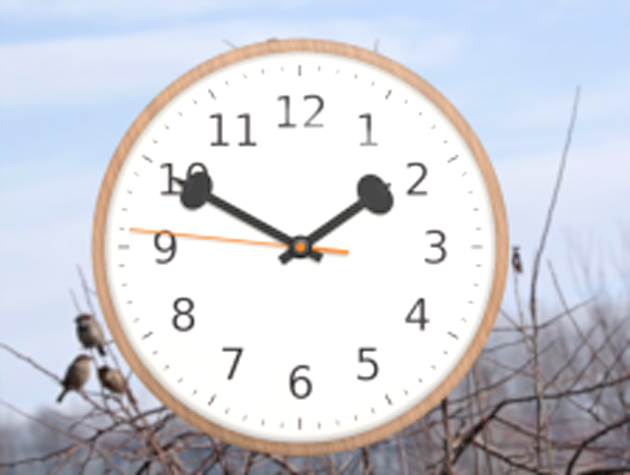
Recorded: 1,49,46
